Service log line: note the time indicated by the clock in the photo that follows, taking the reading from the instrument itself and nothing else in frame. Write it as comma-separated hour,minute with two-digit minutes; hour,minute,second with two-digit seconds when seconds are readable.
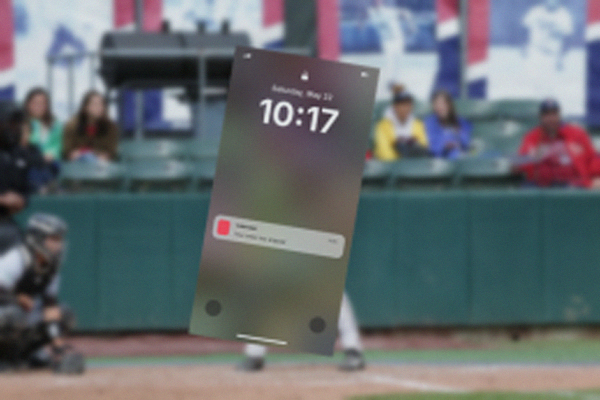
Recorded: 10,17
